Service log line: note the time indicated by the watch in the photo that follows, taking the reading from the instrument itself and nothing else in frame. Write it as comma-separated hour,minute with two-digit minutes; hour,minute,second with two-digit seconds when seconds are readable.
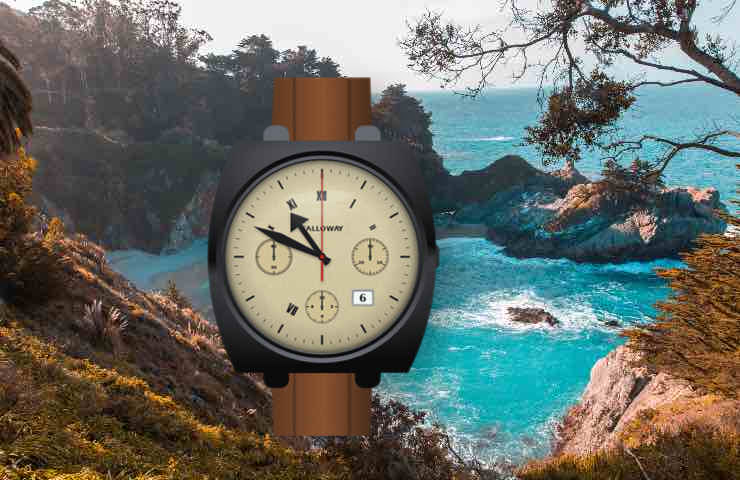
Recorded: 10,49
